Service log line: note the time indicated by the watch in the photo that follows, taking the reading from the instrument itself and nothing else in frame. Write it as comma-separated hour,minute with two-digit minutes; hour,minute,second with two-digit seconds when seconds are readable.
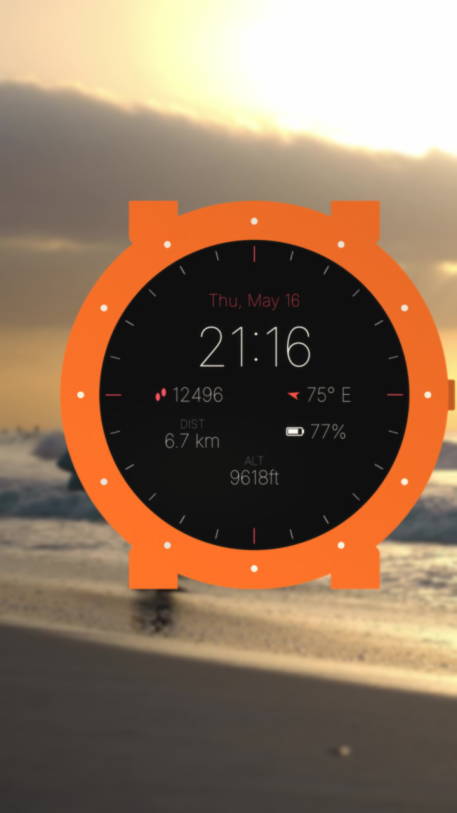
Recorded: 21,16
